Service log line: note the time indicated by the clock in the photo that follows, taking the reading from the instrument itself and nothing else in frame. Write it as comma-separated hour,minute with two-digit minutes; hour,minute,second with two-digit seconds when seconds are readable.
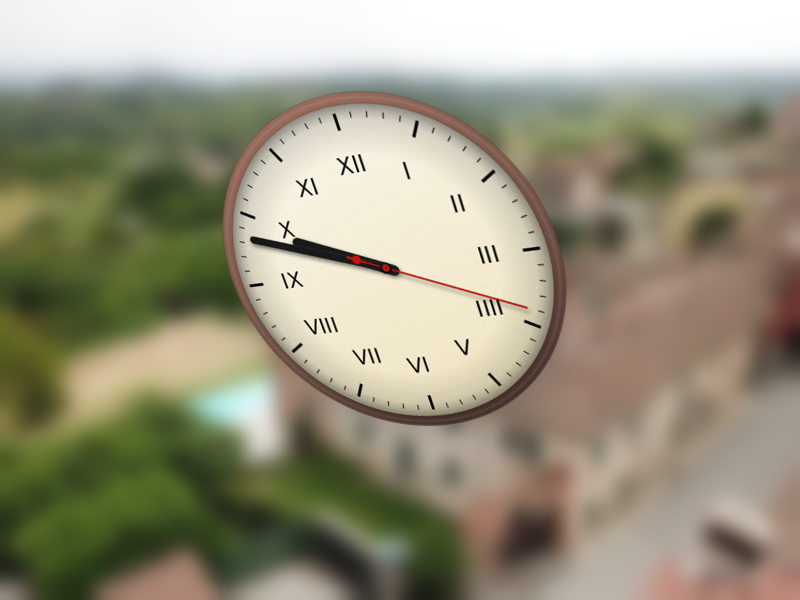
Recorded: 9,48,19
